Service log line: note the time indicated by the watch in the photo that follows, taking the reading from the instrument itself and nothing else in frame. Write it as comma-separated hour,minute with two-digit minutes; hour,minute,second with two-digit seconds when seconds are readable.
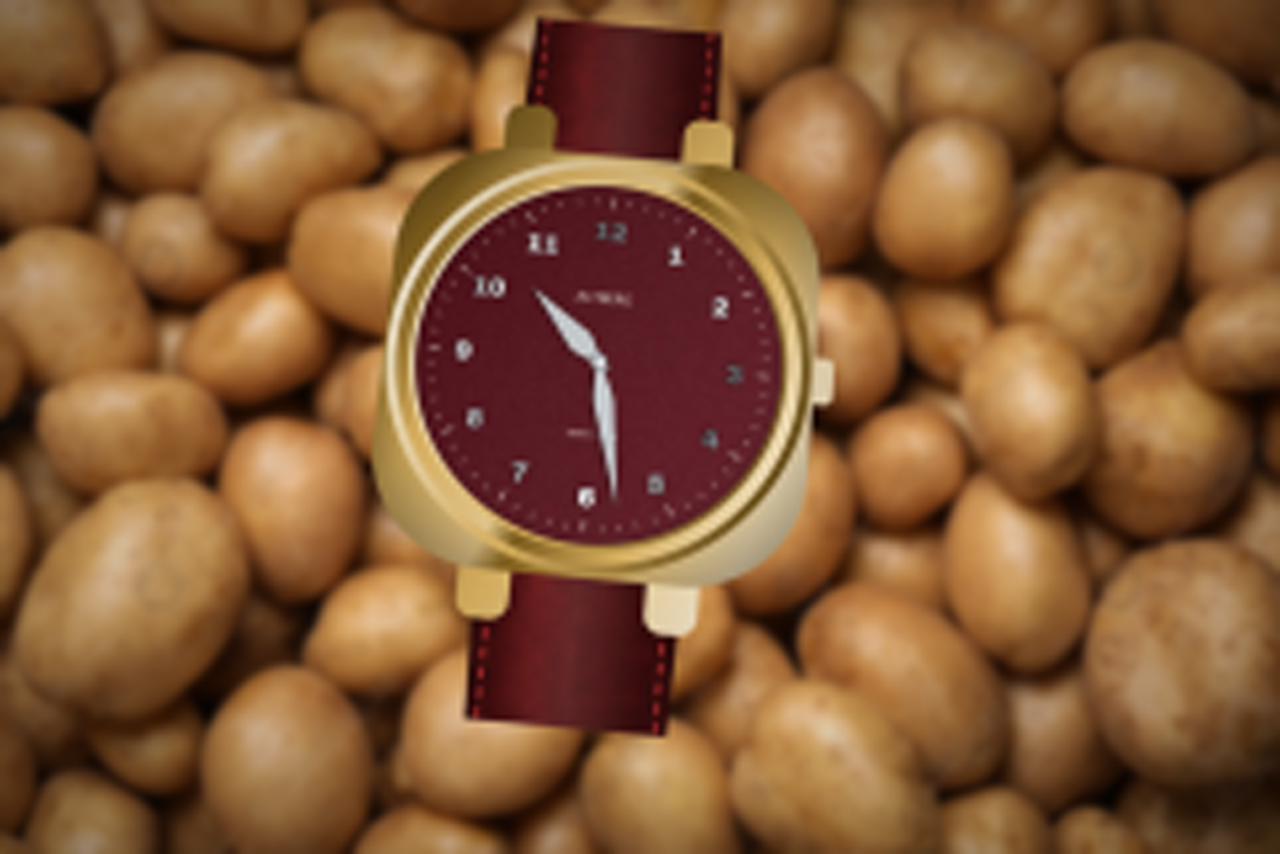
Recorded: 10,28
